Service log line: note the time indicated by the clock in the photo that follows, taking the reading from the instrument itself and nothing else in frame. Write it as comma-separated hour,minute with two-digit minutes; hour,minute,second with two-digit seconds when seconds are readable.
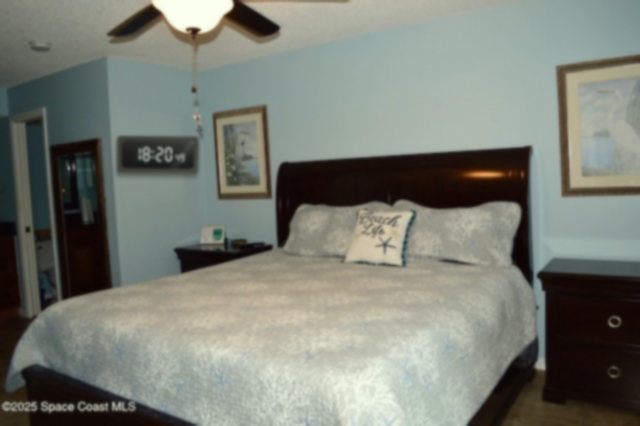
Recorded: 18,20
